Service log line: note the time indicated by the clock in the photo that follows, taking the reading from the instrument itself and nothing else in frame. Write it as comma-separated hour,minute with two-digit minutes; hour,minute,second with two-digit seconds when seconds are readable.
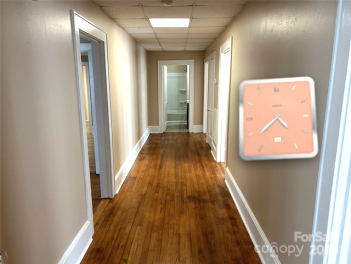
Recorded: 4,38
